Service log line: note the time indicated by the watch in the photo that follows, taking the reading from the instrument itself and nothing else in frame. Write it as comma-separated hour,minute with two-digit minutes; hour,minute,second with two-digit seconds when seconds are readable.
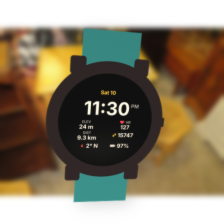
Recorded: 11,30
